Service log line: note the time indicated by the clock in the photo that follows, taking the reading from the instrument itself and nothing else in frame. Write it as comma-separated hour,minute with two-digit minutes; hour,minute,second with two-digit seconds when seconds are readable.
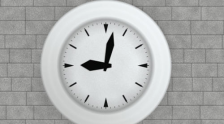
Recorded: 9,02
